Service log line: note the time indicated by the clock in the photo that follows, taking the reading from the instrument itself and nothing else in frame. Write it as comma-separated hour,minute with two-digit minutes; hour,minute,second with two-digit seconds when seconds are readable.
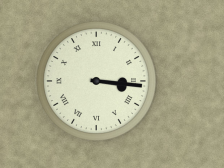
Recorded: 3,16
